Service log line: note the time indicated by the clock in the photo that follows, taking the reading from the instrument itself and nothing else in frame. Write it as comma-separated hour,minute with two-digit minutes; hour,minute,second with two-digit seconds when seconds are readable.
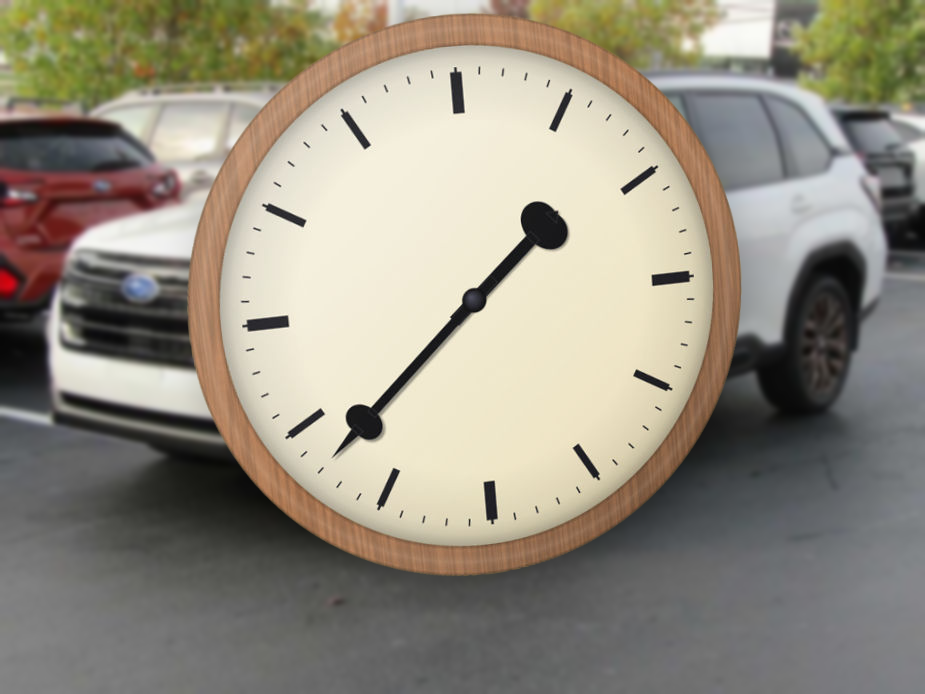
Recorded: 1,38
